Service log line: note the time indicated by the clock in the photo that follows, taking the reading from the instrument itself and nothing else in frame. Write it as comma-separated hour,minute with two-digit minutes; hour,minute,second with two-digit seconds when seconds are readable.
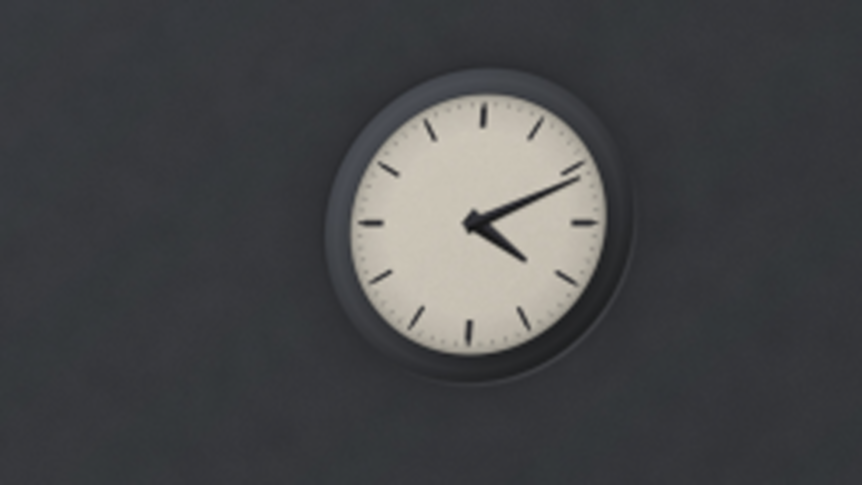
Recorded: 4,11
